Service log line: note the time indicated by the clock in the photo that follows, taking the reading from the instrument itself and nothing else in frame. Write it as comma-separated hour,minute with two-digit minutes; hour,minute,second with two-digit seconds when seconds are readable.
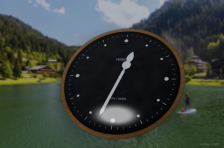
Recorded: 12,33
